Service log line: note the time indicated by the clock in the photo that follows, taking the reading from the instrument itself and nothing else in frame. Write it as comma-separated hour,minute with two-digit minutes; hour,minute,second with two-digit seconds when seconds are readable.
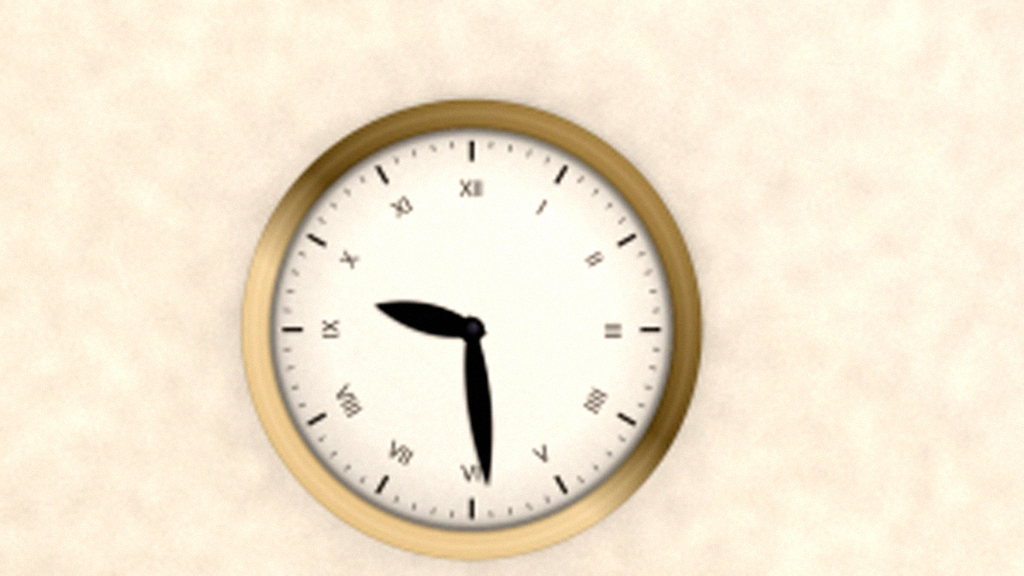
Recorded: 9,29
